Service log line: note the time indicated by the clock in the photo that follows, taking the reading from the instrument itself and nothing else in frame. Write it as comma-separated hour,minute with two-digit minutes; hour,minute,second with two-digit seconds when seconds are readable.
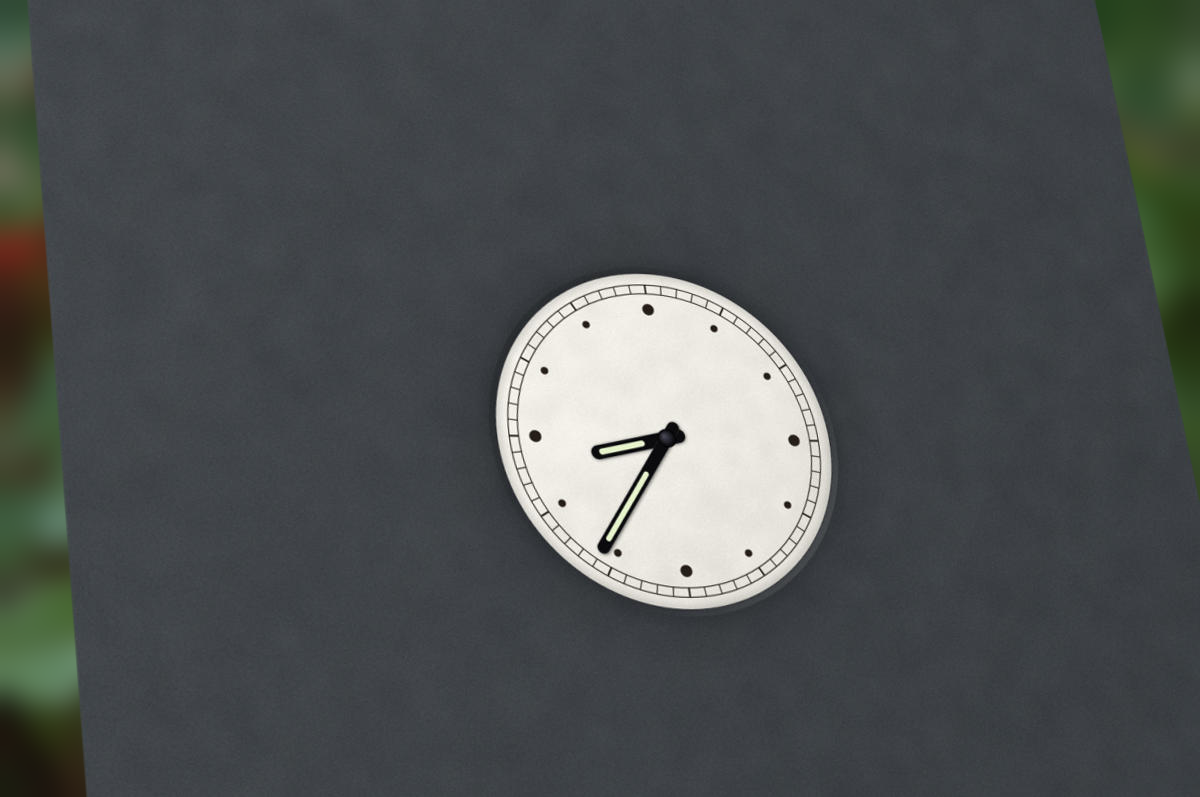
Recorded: 8,36
